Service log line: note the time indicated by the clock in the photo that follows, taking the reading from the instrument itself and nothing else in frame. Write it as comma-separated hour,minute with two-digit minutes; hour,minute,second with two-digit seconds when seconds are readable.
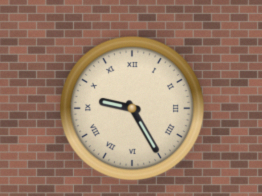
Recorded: 9,25
